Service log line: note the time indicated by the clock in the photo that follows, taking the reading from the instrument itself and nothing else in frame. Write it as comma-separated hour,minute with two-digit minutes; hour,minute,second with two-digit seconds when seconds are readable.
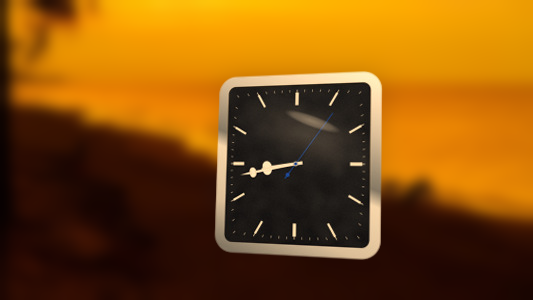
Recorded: 8,43,06
